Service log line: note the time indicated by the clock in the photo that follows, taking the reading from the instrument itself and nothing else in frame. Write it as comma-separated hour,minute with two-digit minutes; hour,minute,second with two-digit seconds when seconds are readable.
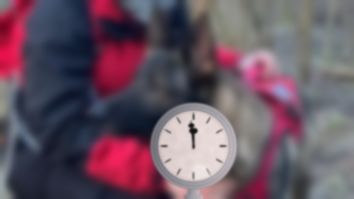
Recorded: 11,59
